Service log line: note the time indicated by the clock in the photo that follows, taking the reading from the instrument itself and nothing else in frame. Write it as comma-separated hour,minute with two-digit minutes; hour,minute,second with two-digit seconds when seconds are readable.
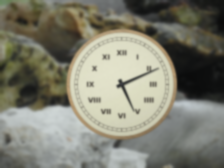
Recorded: 5,11
